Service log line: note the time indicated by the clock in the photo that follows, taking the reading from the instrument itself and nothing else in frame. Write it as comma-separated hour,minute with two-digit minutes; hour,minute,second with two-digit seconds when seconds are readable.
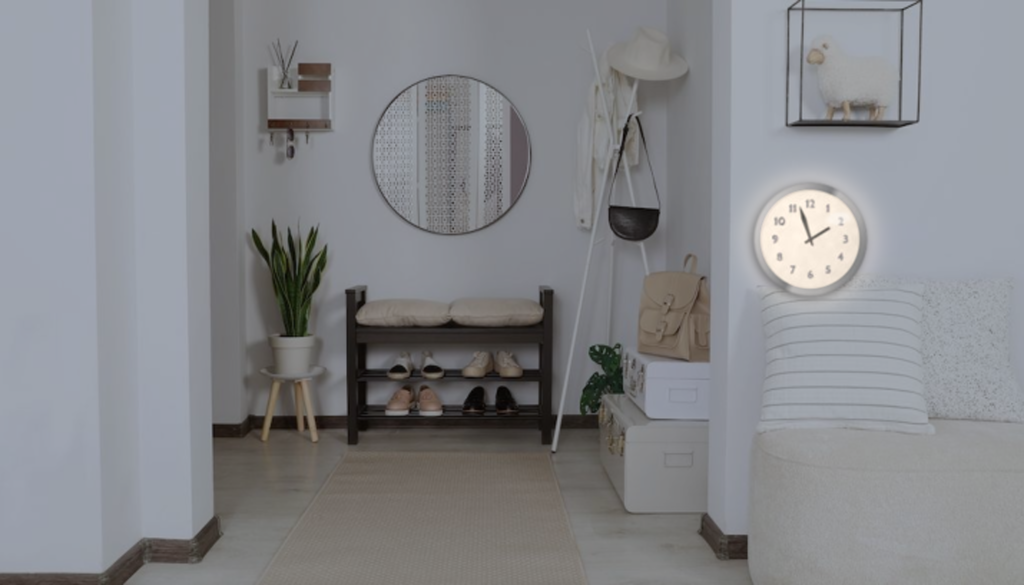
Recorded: 1,57
